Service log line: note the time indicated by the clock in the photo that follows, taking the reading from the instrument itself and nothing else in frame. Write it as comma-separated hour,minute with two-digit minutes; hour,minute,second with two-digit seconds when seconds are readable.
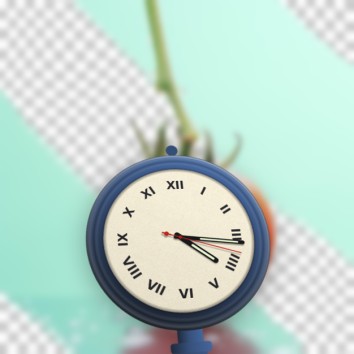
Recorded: 4,16,18
